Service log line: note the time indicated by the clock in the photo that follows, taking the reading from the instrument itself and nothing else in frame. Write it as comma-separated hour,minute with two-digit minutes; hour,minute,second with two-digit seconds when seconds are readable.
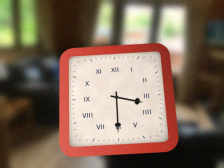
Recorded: 3,30
